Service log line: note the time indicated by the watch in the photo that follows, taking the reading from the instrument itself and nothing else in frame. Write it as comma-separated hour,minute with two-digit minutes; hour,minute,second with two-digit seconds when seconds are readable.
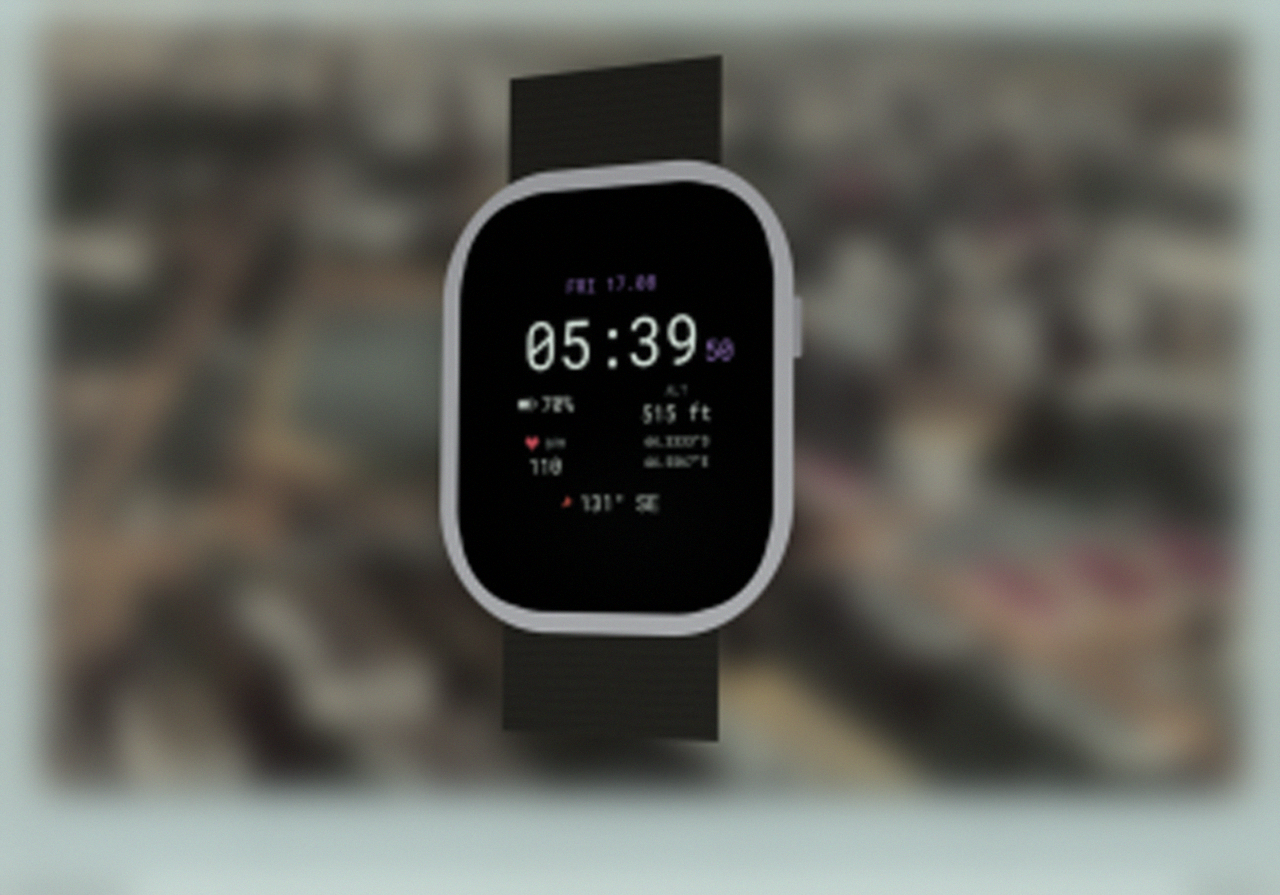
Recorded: 5,39
